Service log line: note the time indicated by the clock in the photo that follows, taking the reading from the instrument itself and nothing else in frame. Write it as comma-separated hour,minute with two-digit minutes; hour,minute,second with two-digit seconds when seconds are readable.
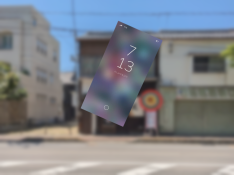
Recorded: 7,13
